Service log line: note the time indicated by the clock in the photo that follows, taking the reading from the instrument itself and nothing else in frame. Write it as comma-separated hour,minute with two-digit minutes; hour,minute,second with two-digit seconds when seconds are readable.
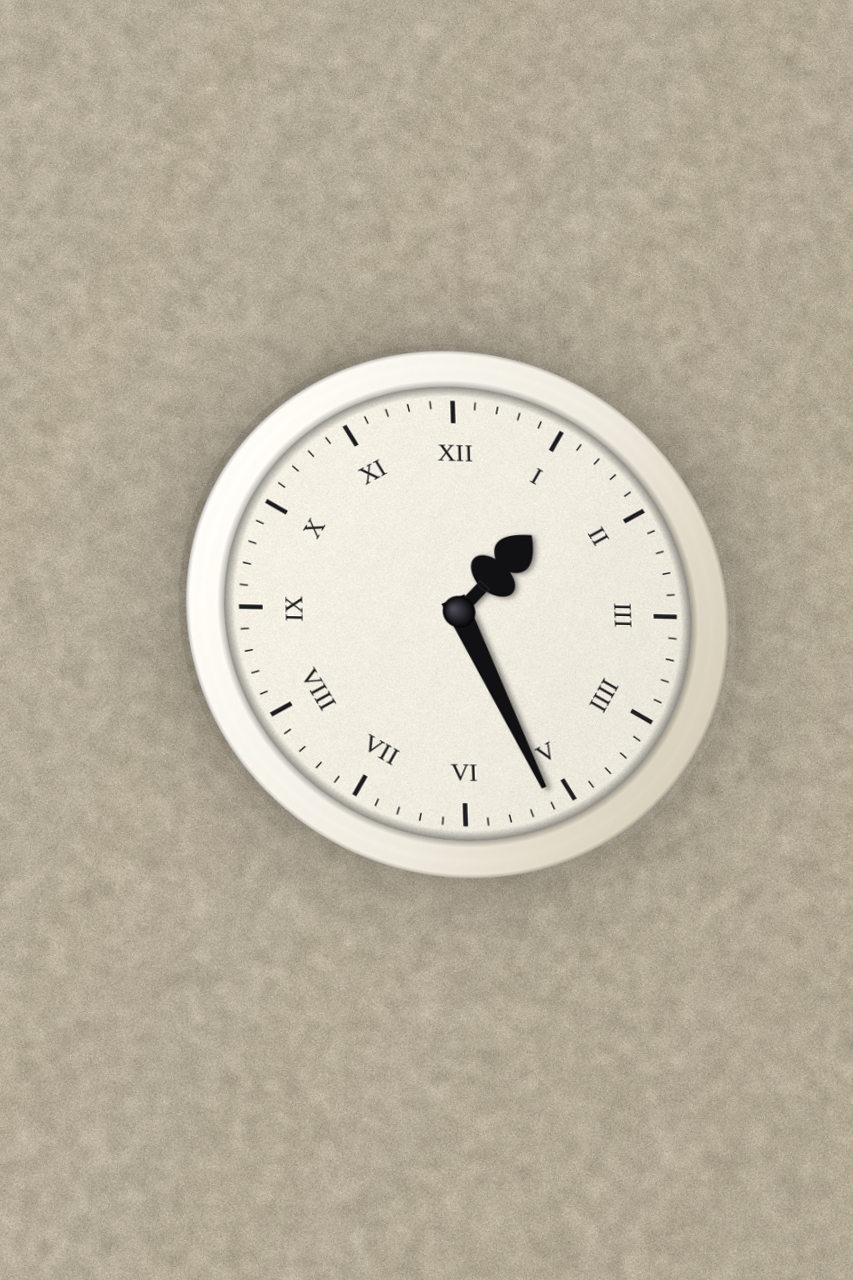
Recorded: 1,26
